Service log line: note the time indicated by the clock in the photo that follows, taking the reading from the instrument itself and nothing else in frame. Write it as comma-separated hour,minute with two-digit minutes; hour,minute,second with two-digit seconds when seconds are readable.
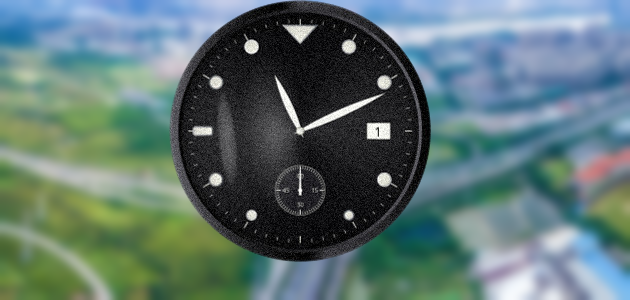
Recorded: 11,11
